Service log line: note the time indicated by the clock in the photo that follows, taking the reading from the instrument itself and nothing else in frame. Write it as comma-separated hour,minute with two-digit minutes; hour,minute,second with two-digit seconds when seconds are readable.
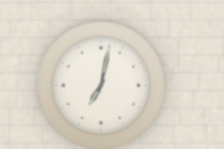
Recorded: 7,02
